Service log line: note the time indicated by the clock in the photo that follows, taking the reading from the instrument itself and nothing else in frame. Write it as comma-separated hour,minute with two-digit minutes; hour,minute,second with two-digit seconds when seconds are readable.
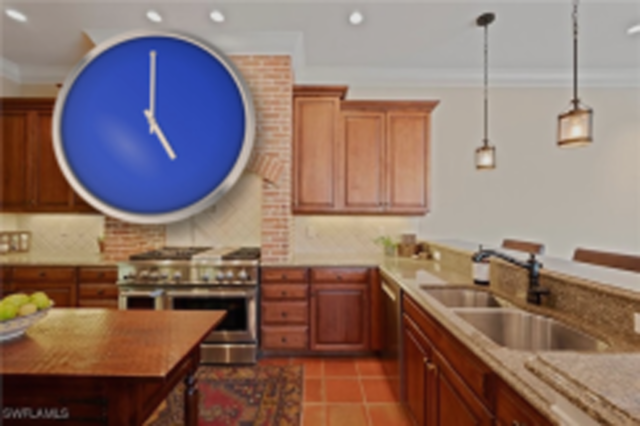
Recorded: 5,00
